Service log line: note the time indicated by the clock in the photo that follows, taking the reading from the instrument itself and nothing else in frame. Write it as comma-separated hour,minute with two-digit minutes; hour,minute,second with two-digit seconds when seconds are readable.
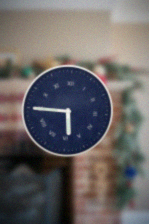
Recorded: 5,45
